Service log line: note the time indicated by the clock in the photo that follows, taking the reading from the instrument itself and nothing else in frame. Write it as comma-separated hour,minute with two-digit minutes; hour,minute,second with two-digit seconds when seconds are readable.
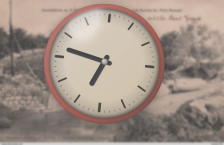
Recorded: 6,47
